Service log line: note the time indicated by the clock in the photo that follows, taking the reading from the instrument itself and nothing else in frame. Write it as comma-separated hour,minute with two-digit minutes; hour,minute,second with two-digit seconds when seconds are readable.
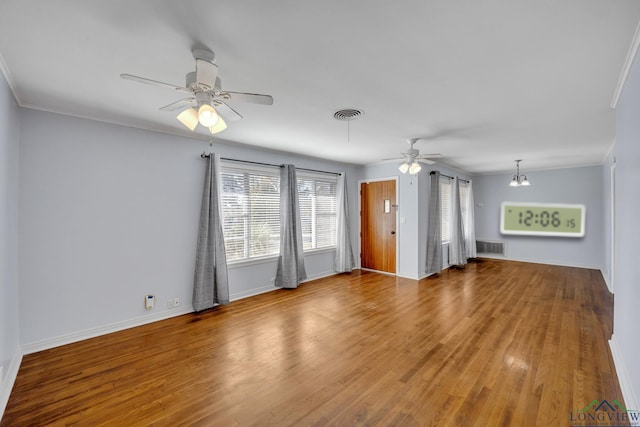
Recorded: 12,06
